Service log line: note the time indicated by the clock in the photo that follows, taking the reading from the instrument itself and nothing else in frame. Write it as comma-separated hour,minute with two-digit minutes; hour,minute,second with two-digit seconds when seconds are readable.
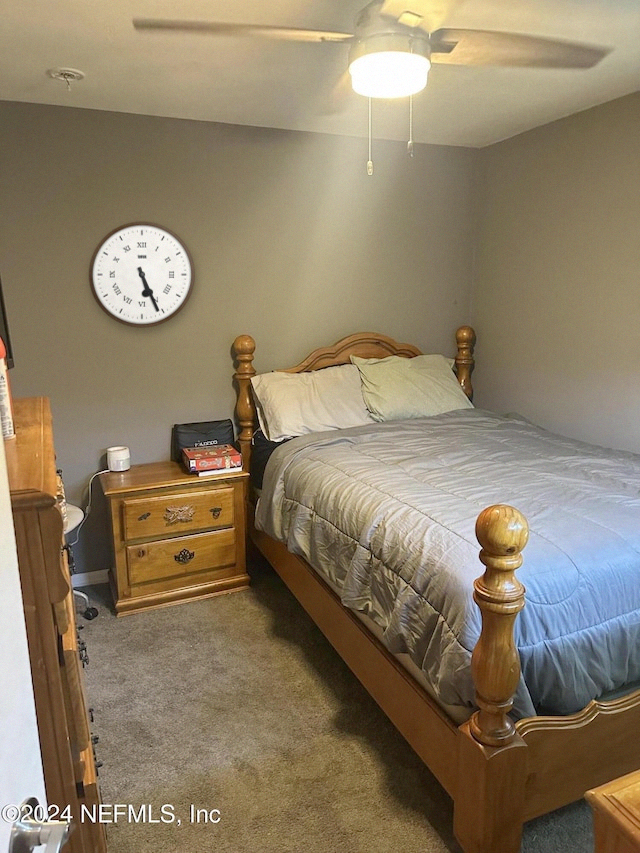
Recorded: 5,26
